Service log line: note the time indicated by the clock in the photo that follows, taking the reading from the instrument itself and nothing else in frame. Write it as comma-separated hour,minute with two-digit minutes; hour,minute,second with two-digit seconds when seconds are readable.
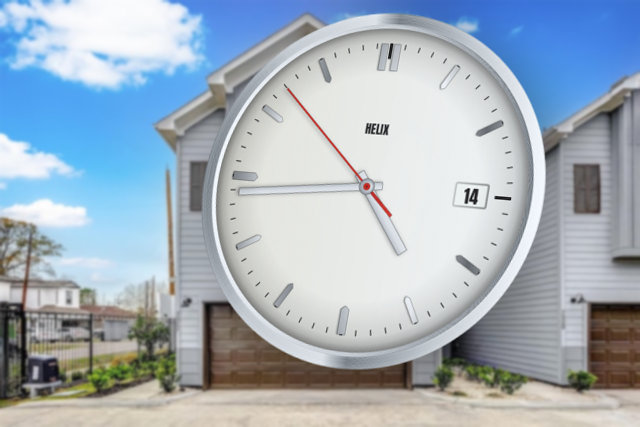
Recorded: 4,43,52
